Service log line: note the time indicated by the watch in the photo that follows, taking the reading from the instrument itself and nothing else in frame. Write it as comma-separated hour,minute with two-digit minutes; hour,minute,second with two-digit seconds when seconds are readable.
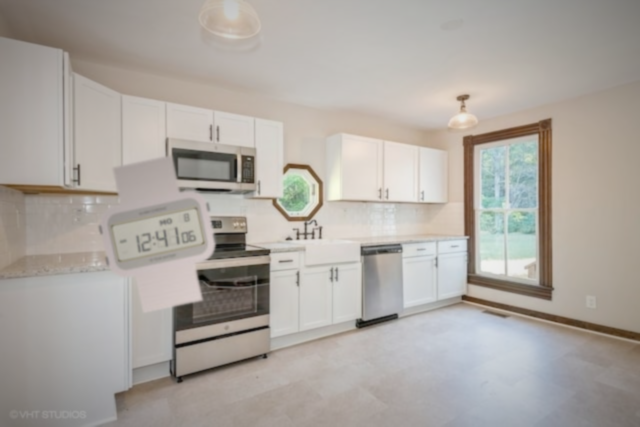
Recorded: 12,41
